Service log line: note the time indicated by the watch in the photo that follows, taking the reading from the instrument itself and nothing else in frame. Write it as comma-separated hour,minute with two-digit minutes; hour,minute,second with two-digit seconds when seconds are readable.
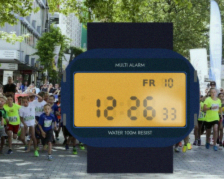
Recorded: 12,26,33
